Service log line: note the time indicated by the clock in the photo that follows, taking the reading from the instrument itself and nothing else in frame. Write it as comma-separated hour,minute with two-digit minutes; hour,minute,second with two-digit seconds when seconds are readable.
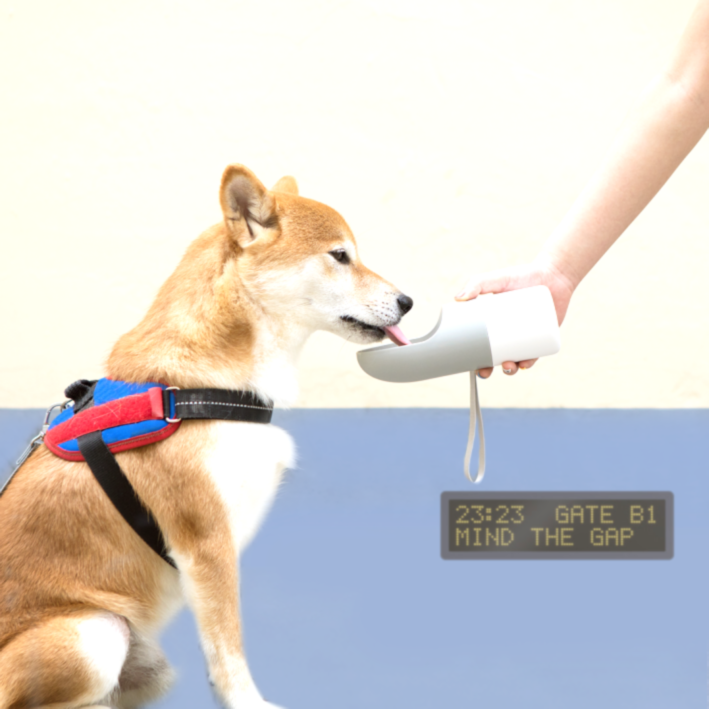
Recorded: 23,23
